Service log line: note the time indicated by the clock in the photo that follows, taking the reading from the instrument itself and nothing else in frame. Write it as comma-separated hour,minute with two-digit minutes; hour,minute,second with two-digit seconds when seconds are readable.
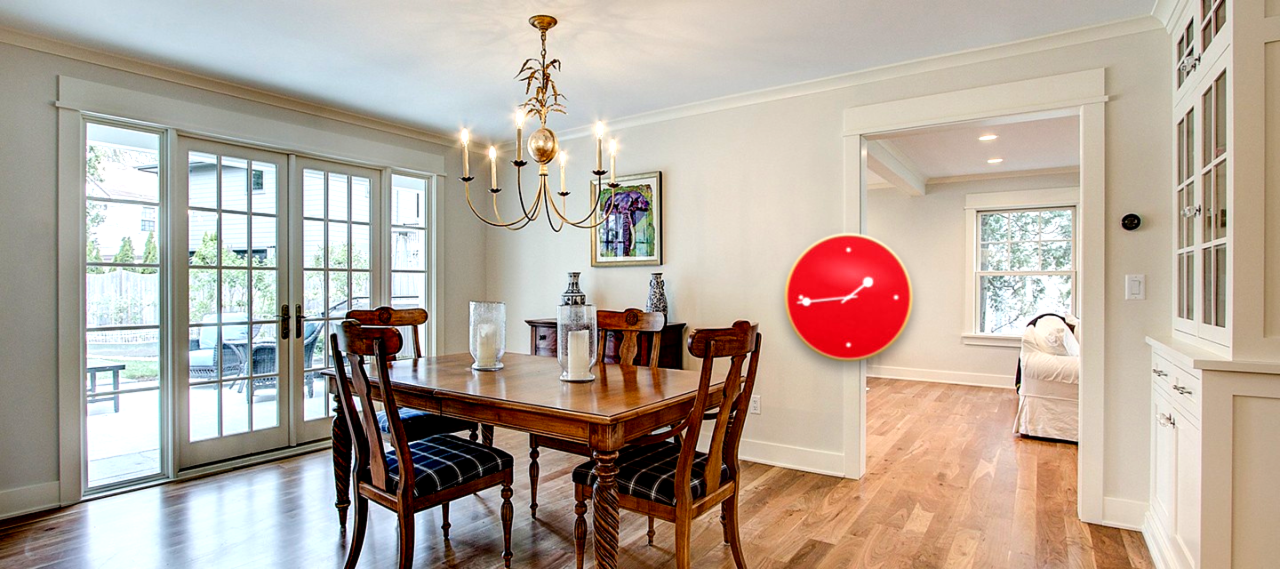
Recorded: 1,44
